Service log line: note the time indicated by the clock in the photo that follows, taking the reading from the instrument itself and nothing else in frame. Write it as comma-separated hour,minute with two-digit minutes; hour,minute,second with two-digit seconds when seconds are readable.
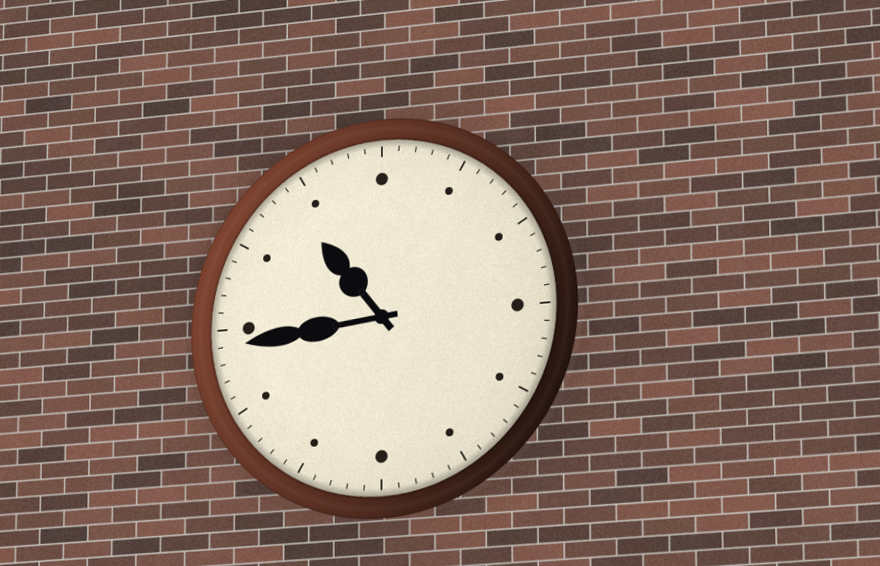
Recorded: 10,44
